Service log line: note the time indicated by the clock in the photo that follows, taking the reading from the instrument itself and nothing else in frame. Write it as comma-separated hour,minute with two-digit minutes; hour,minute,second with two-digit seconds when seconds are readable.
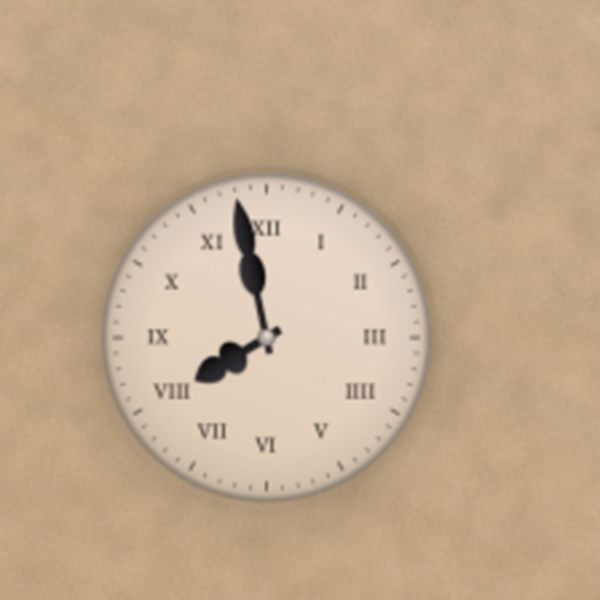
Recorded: 7,58
